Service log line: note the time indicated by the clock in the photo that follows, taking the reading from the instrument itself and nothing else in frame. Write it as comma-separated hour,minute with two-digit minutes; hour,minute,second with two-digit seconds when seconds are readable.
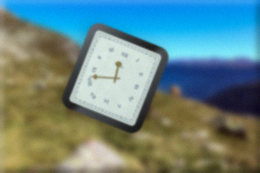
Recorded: 11,42
